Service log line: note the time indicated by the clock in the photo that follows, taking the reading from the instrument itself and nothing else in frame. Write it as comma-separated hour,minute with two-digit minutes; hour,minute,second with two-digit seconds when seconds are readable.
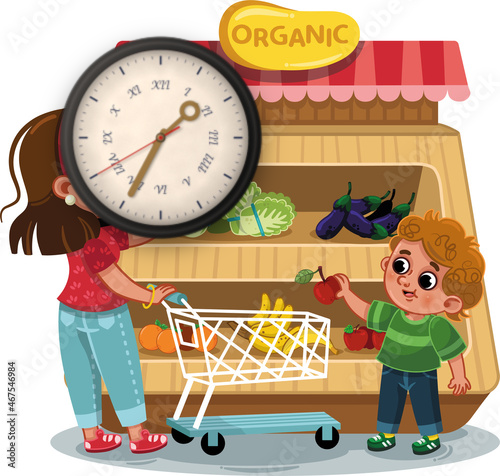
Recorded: 1,34,40
